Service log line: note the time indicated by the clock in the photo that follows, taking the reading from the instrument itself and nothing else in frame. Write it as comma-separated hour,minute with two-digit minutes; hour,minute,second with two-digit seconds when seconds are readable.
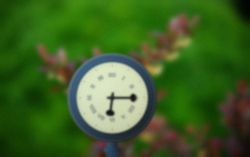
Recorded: 6,15
